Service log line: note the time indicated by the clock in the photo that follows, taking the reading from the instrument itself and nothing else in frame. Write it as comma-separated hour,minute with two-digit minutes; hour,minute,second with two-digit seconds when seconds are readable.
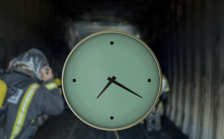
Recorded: 7,20
